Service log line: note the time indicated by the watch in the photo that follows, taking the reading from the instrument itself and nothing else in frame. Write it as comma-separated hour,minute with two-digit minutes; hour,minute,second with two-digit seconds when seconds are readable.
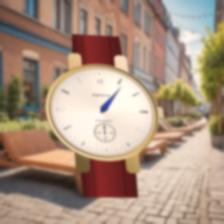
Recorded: 1,06
